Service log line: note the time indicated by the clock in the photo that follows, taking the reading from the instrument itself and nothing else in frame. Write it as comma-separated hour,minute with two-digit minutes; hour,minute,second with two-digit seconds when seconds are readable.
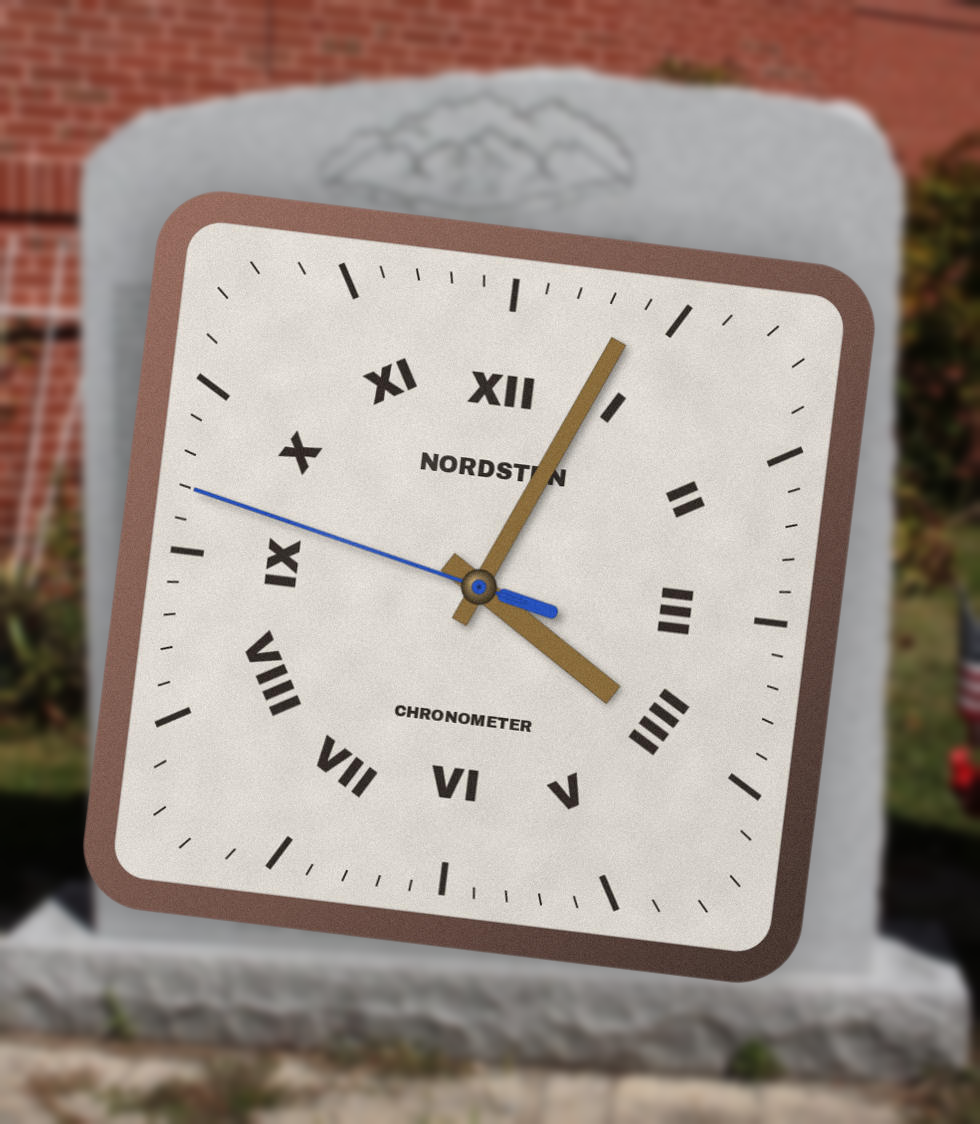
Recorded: 4,03,47
